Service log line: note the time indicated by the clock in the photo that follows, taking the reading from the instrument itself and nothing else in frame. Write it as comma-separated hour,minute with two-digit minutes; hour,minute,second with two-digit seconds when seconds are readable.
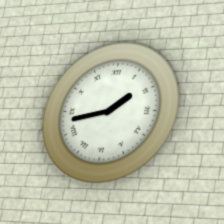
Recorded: 1,43
